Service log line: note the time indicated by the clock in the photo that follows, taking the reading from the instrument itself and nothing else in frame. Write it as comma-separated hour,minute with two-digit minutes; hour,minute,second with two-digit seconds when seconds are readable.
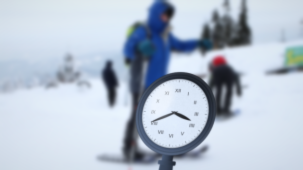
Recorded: 3,41
